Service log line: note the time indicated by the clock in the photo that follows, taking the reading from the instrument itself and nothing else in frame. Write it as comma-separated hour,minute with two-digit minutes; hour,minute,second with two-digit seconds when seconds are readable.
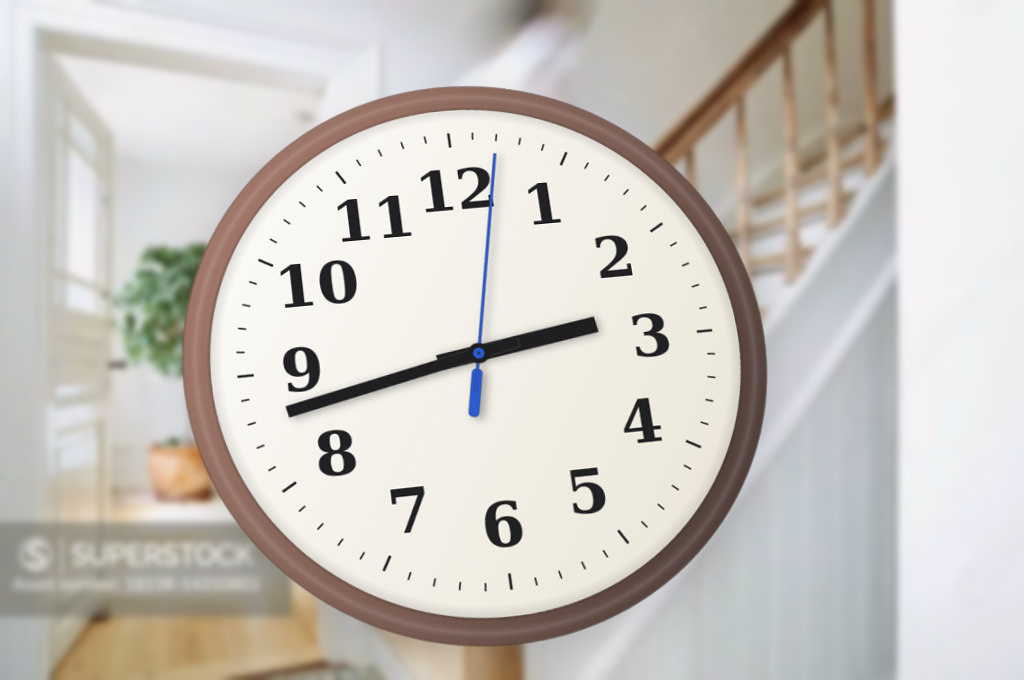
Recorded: 2,43,02
